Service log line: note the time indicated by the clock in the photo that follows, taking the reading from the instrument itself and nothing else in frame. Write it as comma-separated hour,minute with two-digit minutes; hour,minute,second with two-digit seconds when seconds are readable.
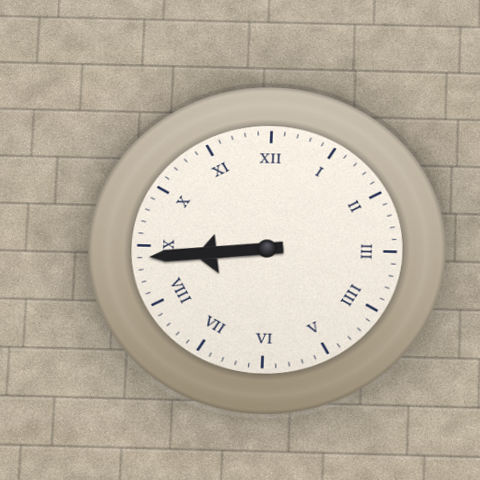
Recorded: 8,44
